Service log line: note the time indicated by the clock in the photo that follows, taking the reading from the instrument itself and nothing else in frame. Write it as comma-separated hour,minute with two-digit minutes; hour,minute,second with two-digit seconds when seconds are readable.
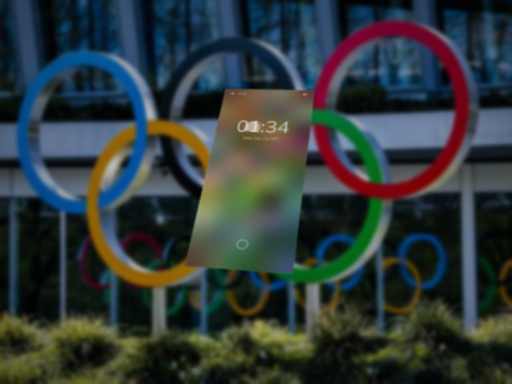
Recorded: 1,34
